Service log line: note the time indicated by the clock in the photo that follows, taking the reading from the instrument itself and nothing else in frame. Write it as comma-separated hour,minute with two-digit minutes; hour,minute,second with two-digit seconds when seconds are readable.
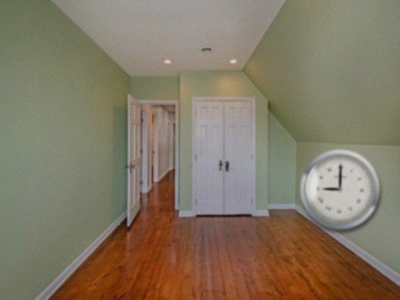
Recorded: 9,00
